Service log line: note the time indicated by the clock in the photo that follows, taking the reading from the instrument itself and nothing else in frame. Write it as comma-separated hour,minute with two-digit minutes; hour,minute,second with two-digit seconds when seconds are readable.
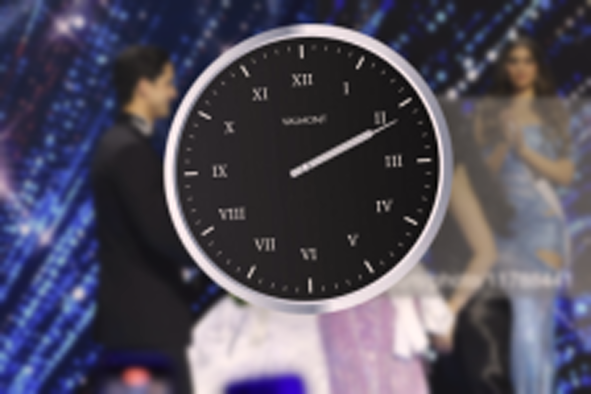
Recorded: 2,11
